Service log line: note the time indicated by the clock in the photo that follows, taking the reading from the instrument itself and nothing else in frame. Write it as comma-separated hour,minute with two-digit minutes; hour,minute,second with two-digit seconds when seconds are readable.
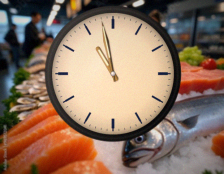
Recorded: 10,58
